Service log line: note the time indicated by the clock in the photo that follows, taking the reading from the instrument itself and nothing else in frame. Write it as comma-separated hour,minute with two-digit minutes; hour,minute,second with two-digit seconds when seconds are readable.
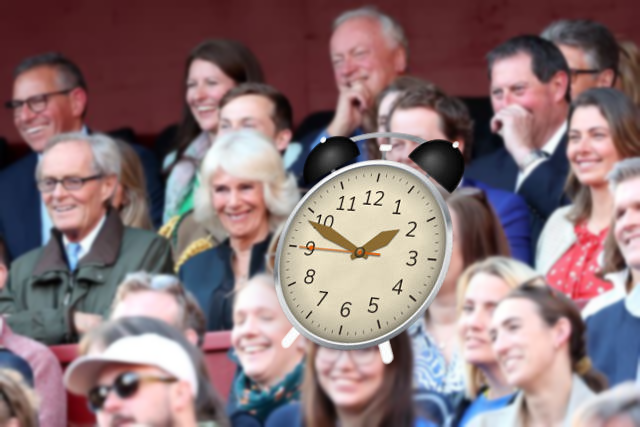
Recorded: 1,48,45
